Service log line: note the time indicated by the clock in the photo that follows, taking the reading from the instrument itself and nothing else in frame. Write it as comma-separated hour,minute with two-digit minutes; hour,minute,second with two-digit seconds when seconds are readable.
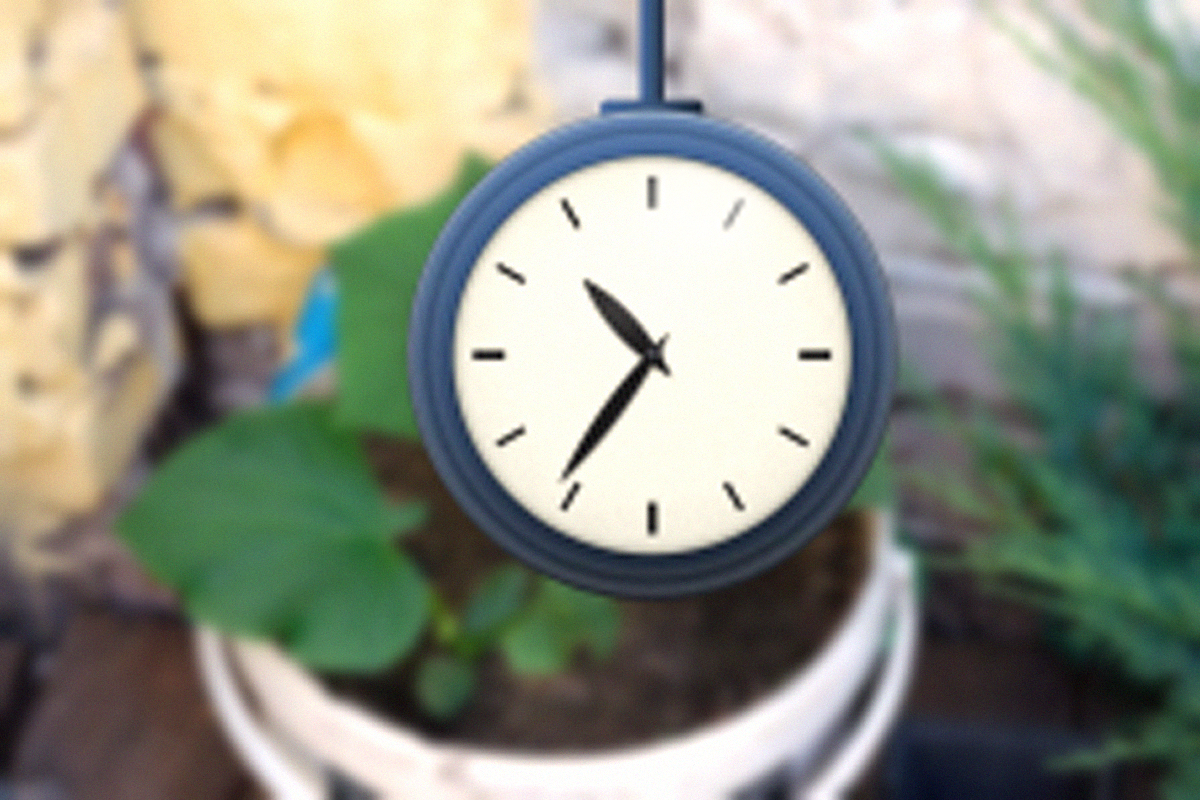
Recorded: 10,36
